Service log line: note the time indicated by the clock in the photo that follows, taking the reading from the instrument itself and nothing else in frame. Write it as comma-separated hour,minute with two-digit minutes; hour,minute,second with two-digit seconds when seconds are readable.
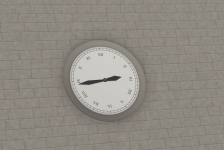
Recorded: 2,44
